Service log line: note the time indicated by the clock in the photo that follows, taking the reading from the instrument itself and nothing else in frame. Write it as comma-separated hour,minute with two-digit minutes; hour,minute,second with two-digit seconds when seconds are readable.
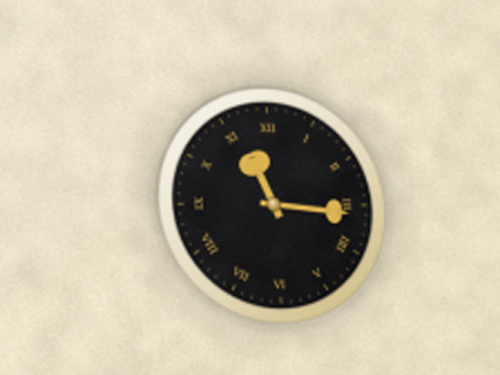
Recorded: 11,16
